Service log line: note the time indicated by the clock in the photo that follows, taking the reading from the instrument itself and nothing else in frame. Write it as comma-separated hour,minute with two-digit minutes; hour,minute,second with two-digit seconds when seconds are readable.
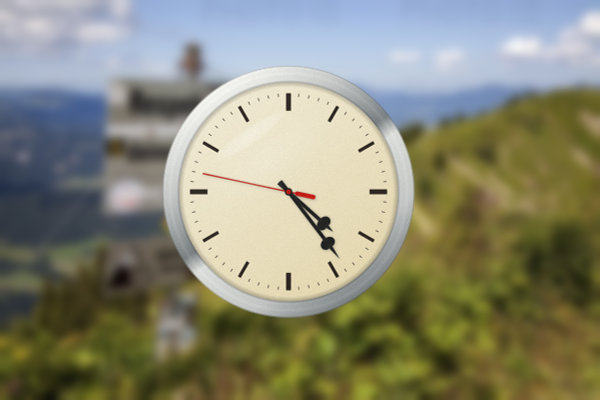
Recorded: 4,23,47
